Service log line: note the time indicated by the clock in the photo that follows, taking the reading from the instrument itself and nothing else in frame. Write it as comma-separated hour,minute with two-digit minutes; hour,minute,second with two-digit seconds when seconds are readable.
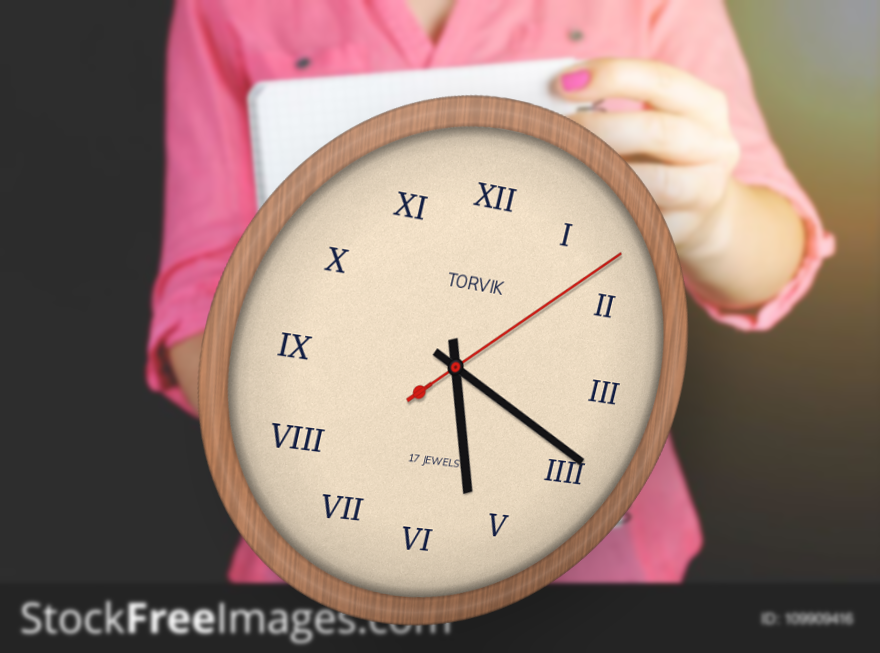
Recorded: 5,19,08
